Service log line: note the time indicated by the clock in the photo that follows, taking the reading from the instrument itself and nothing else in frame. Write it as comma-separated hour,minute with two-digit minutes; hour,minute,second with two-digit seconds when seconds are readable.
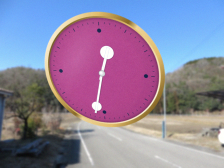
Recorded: 12,32
